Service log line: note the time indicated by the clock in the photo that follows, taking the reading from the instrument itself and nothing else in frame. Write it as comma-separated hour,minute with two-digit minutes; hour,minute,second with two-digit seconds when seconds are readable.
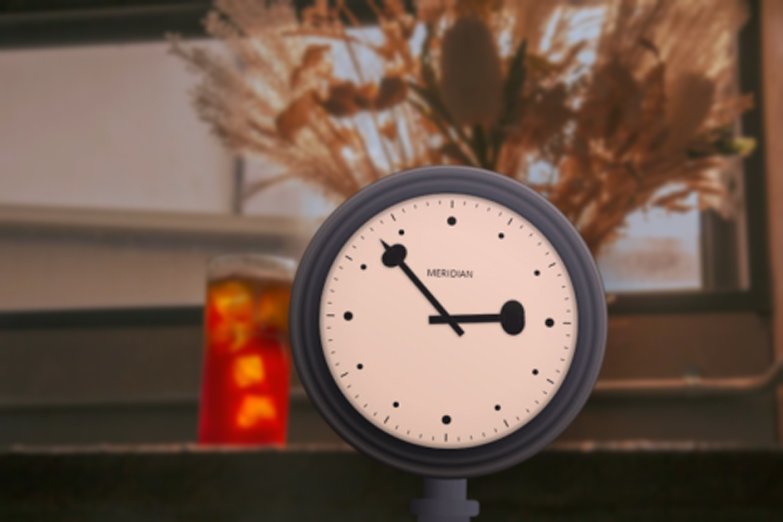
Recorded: 2,53
